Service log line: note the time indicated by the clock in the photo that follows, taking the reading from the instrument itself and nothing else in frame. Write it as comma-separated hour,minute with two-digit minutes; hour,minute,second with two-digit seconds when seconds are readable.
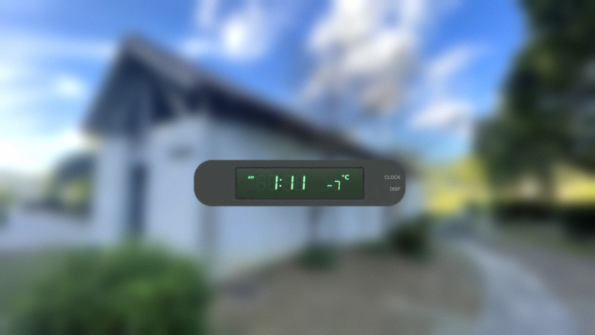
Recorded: 1,11
